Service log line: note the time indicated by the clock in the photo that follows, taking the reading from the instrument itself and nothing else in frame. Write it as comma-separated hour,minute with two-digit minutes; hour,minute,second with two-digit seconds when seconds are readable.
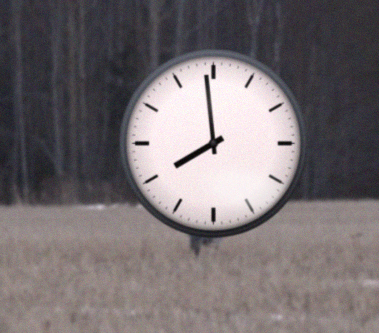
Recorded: 7,59
